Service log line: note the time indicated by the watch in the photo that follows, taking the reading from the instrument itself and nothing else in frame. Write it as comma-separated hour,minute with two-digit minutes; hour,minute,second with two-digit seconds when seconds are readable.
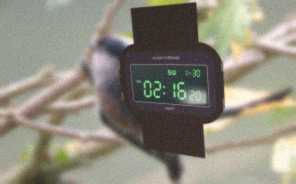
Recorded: 2,16,20
